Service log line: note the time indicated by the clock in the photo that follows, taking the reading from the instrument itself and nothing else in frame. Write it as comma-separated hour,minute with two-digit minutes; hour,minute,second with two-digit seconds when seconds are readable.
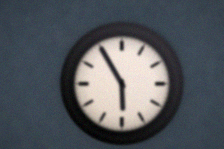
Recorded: 5,55
